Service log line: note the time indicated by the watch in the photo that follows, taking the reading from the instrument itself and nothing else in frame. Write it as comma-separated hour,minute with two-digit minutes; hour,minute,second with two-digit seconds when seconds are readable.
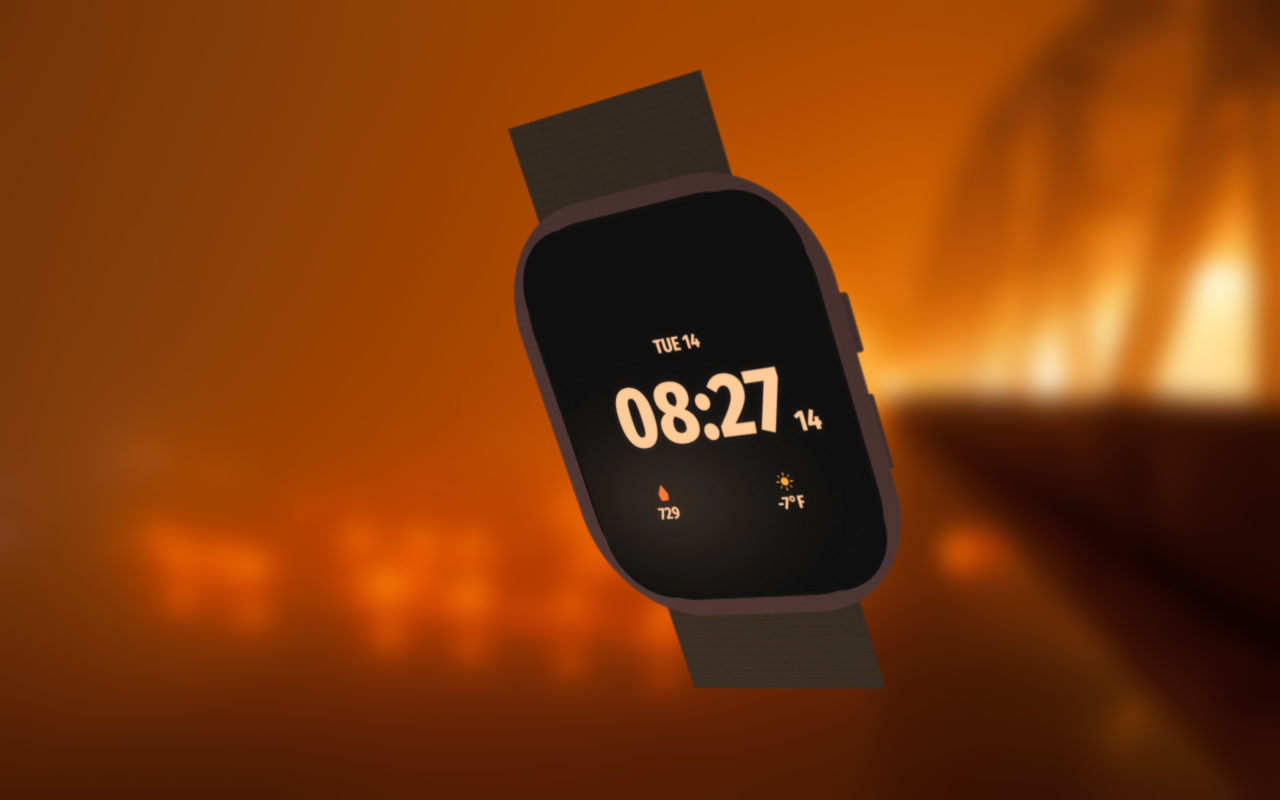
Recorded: 8,27,14
